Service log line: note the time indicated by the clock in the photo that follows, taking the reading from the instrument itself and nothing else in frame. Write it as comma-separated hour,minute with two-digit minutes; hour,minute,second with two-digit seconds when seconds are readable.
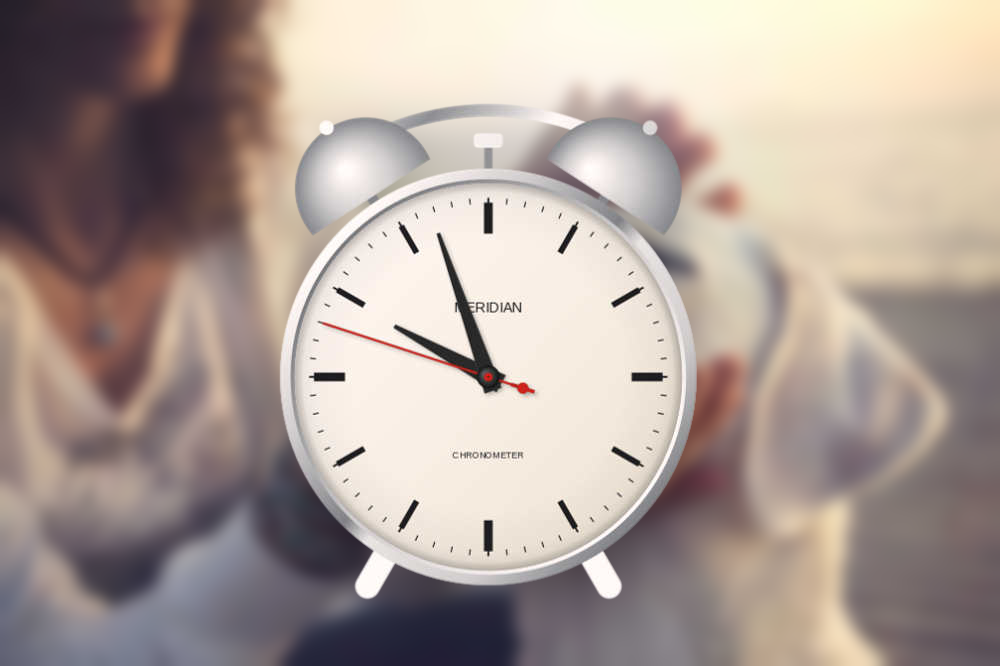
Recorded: 9,56,48
